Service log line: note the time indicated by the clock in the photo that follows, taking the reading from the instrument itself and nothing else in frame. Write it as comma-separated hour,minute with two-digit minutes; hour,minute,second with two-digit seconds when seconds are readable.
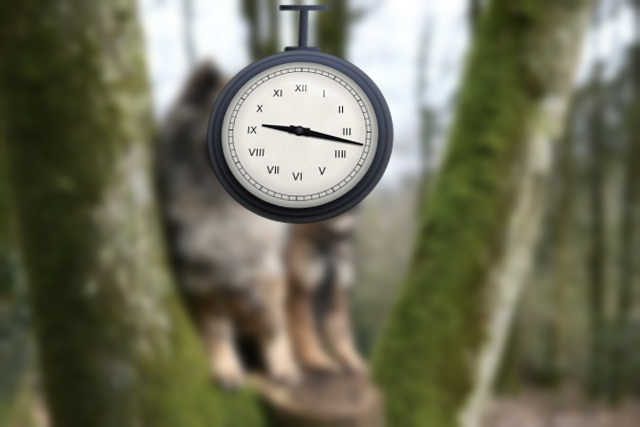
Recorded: 9,17
